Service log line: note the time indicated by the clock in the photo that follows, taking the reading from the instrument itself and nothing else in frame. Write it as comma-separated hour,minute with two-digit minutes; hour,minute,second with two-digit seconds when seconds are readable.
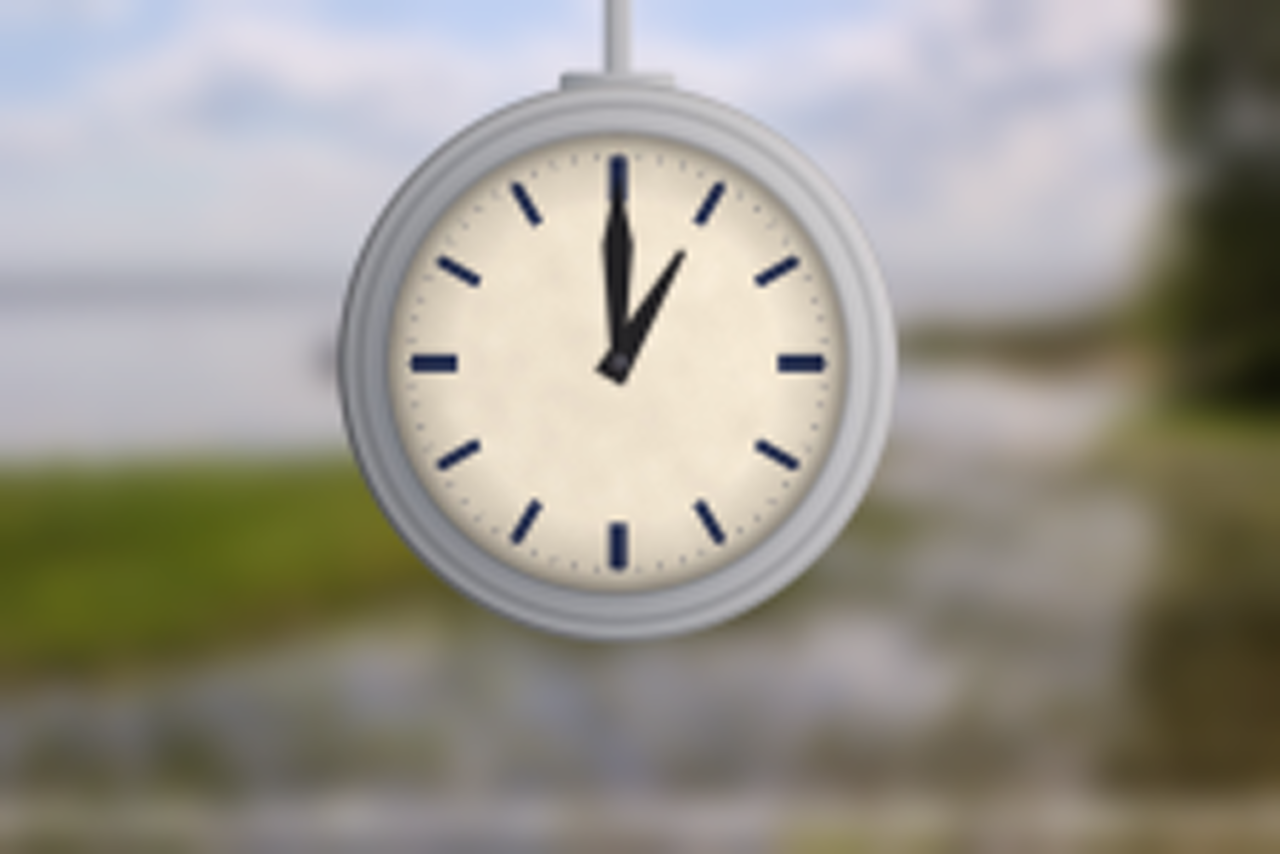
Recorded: 1,00
